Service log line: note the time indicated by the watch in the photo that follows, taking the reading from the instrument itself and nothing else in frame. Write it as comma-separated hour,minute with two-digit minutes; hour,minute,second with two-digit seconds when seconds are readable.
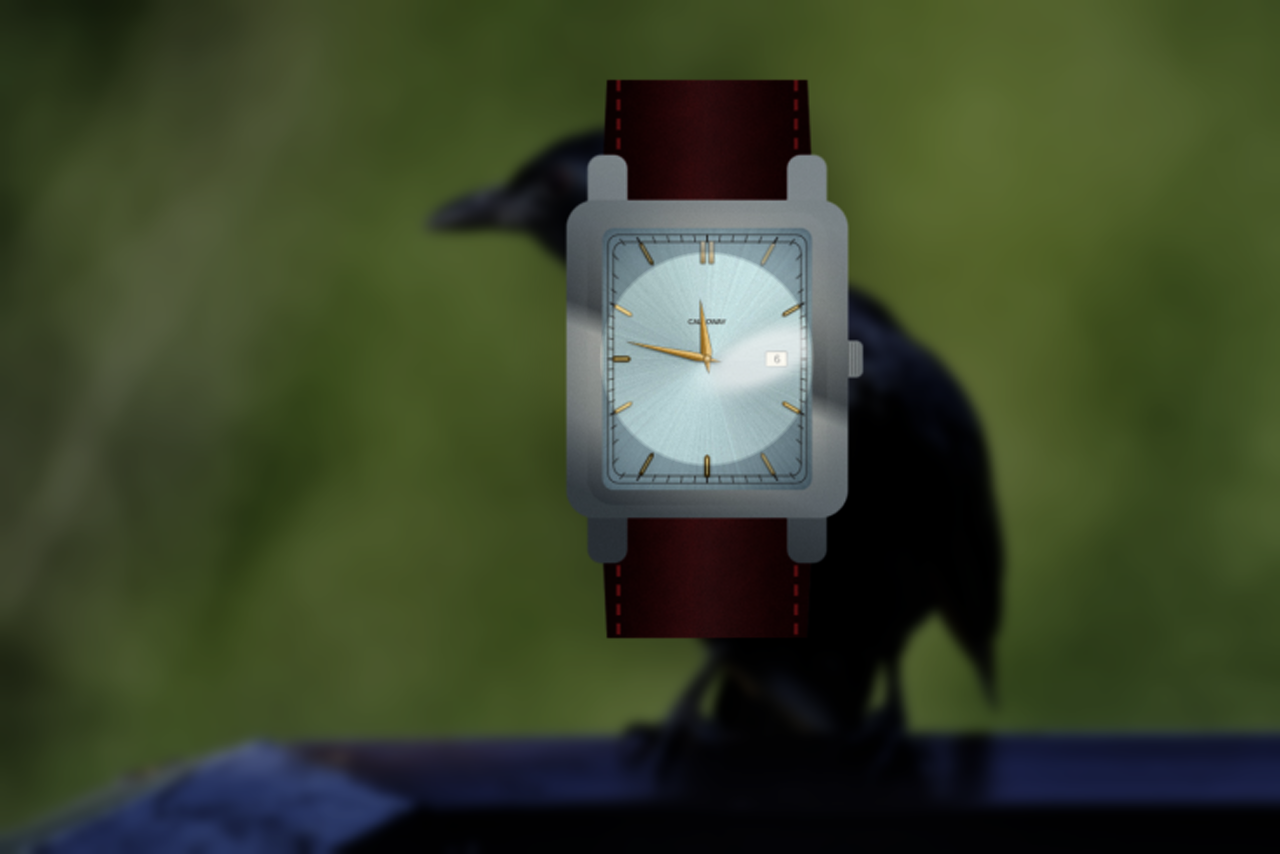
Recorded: 11,47
